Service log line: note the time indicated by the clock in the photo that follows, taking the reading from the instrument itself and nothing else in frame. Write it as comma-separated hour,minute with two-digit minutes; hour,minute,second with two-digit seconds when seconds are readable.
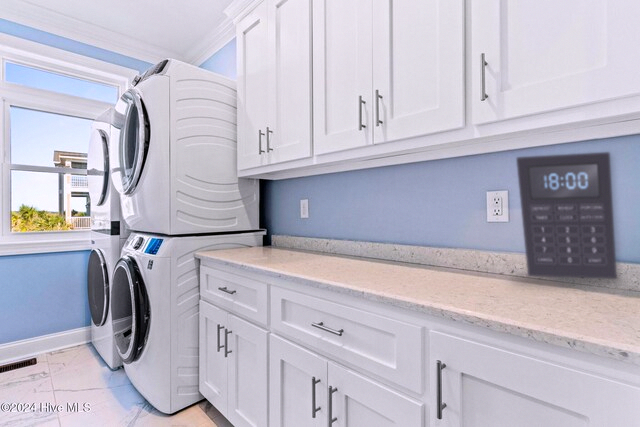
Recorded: 18,00
